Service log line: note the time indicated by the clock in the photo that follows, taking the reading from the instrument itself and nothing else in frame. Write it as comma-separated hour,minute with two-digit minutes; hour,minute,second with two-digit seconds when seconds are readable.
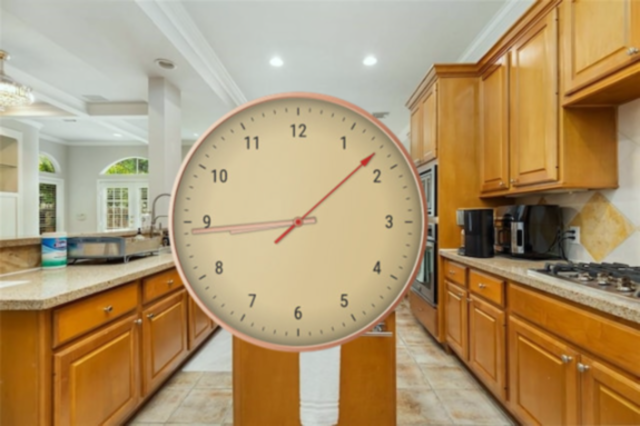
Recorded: 8,44,08
